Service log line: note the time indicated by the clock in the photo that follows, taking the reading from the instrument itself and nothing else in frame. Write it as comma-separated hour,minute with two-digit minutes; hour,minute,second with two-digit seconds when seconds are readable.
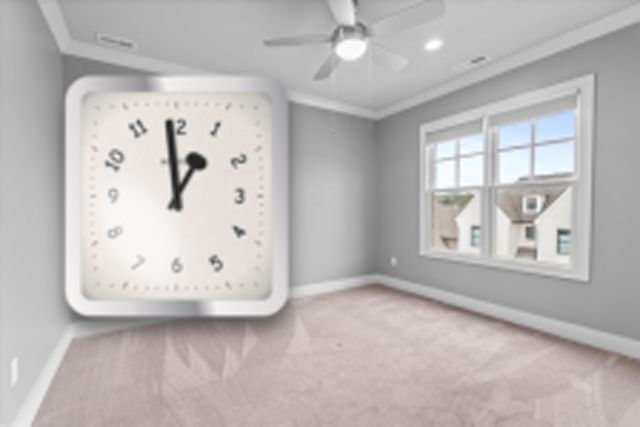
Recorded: 12,59
